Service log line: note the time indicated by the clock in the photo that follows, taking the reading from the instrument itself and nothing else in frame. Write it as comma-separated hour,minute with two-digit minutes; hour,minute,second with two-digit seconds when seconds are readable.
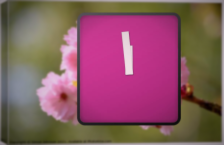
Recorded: 11,59
